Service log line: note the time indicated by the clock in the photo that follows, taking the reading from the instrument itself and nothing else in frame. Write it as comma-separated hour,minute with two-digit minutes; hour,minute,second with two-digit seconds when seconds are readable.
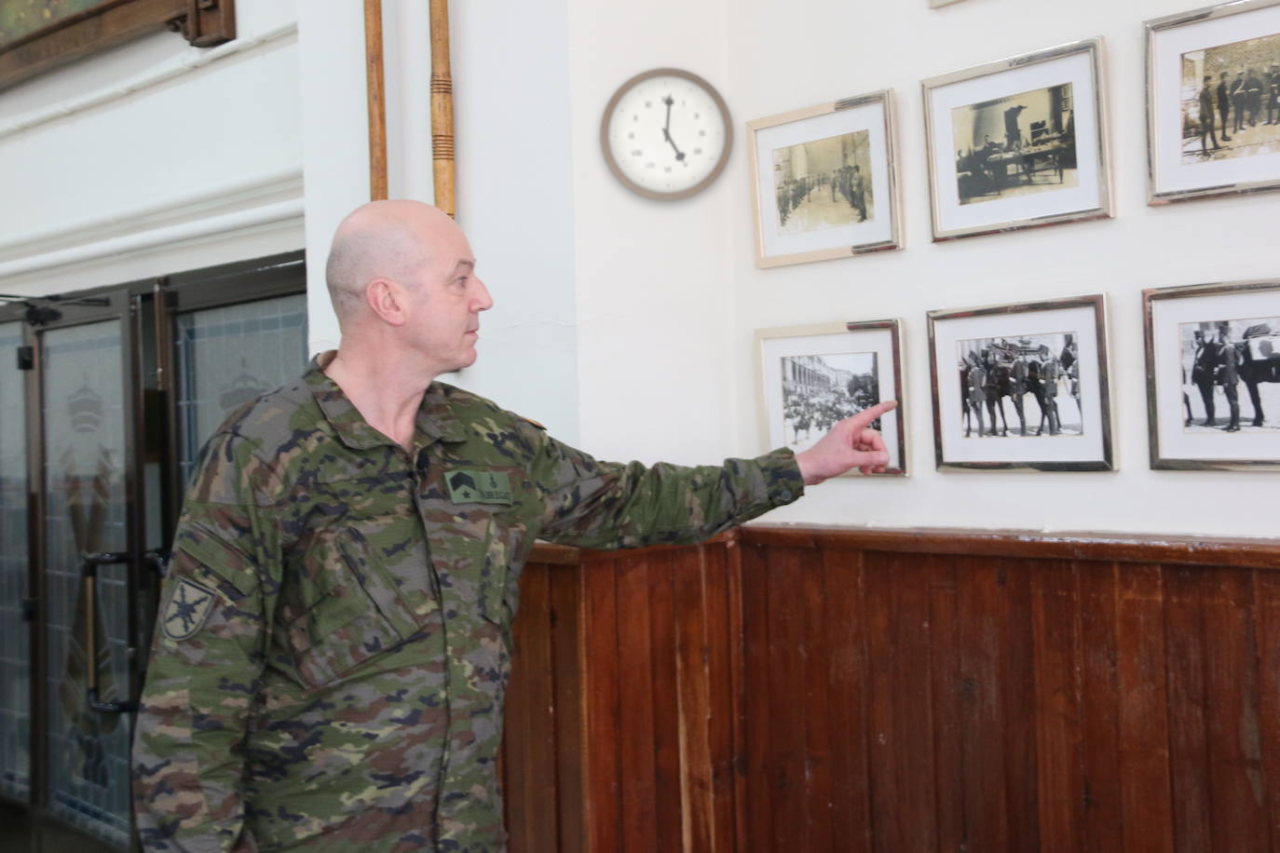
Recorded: 5,01
